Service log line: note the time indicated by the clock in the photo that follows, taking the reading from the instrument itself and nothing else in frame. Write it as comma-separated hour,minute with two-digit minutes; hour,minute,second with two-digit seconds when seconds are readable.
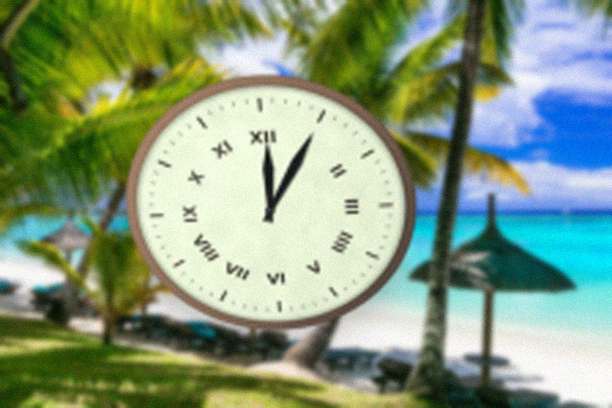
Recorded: 12,05
